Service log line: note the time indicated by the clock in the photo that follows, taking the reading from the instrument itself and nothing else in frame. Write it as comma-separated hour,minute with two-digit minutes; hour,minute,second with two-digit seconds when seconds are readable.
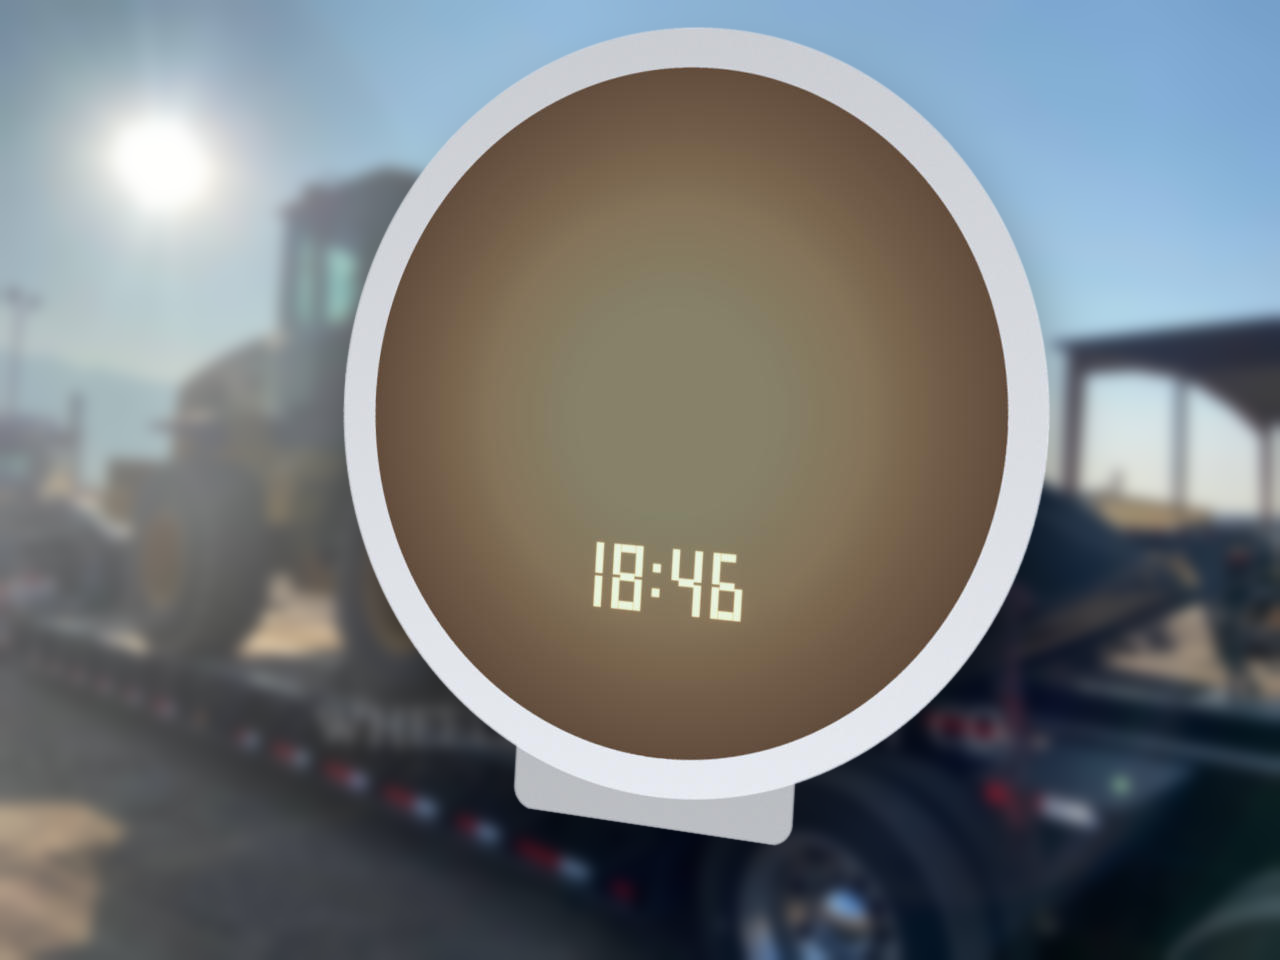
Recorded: 18,46
